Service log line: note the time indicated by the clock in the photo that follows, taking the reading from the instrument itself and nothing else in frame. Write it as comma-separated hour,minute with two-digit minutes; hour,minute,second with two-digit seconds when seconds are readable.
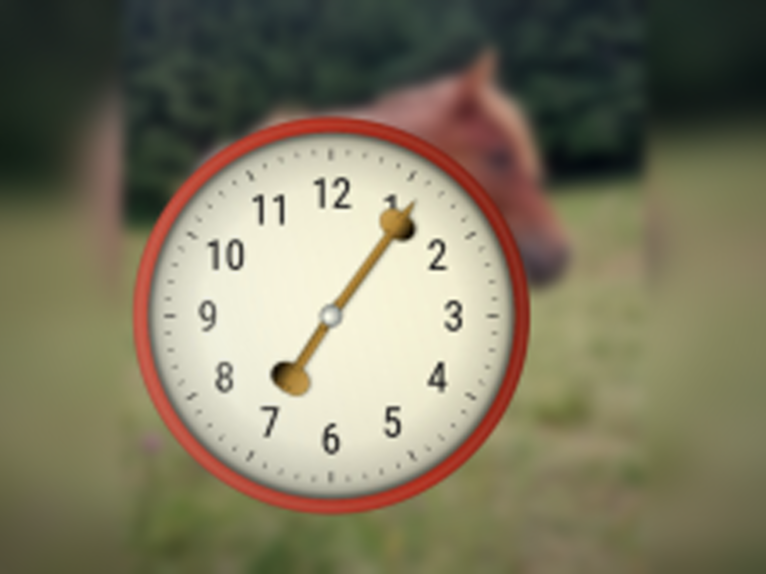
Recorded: 7,06
